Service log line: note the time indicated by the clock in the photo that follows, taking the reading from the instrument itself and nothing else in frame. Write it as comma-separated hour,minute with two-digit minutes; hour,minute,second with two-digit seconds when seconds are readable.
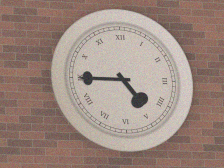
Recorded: 4,45
